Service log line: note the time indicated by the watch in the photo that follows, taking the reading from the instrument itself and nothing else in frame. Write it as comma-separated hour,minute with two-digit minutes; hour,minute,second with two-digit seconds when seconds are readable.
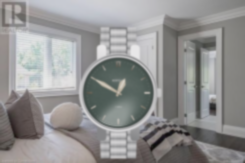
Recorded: 12,50
